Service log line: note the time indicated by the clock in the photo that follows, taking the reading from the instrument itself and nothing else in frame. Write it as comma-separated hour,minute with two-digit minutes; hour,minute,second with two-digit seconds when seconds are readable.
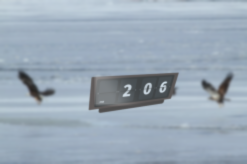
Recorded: 2,06
